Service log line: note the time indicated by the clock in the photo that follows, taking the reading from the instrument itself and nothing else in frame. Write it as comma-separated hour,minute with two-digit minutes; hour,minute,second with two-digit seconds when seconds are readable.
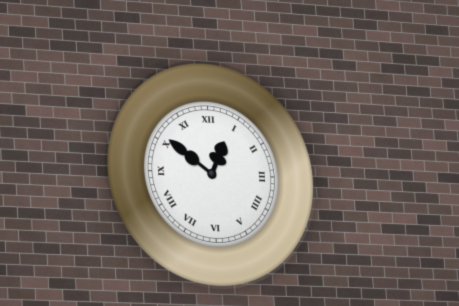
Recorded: 12,51
